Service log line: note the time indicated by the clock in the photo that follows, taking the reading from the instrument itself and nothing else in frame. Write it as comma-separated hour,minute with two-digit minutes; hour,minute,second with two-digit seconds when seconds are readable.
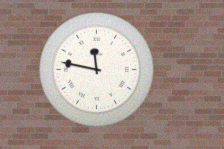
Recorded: 11,47
